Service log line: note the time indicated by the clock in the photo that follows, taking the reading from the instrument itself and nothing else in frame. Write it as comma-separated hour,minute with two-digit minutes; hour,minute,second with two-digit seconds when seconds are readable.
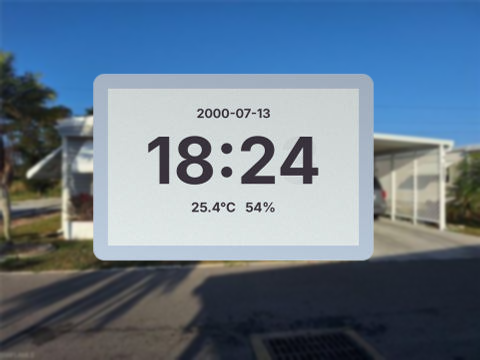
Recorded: 18,24
